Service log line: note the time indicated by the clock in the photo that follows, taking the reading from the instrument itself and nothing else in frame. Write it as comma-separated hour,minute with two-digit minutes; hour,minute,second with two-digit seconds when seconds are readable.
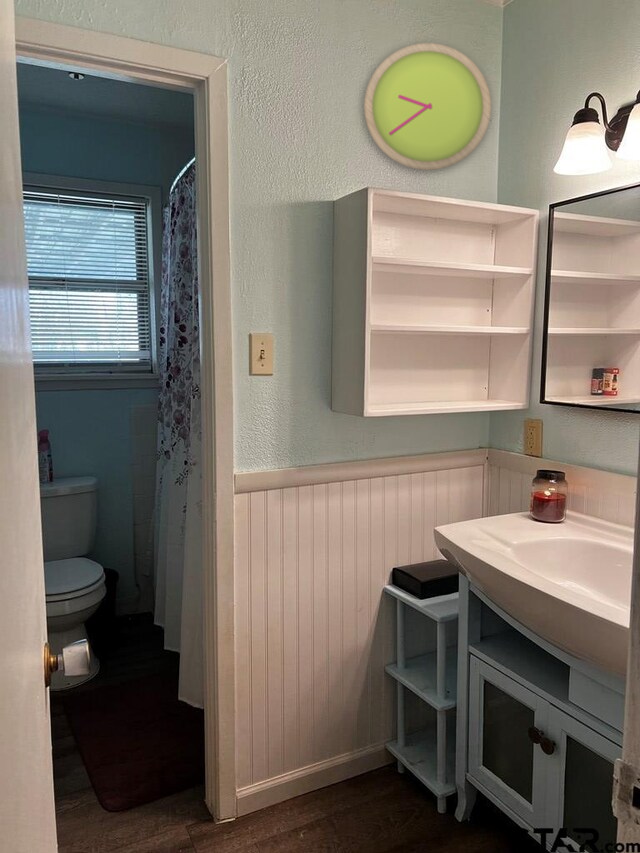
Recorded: 9,39
